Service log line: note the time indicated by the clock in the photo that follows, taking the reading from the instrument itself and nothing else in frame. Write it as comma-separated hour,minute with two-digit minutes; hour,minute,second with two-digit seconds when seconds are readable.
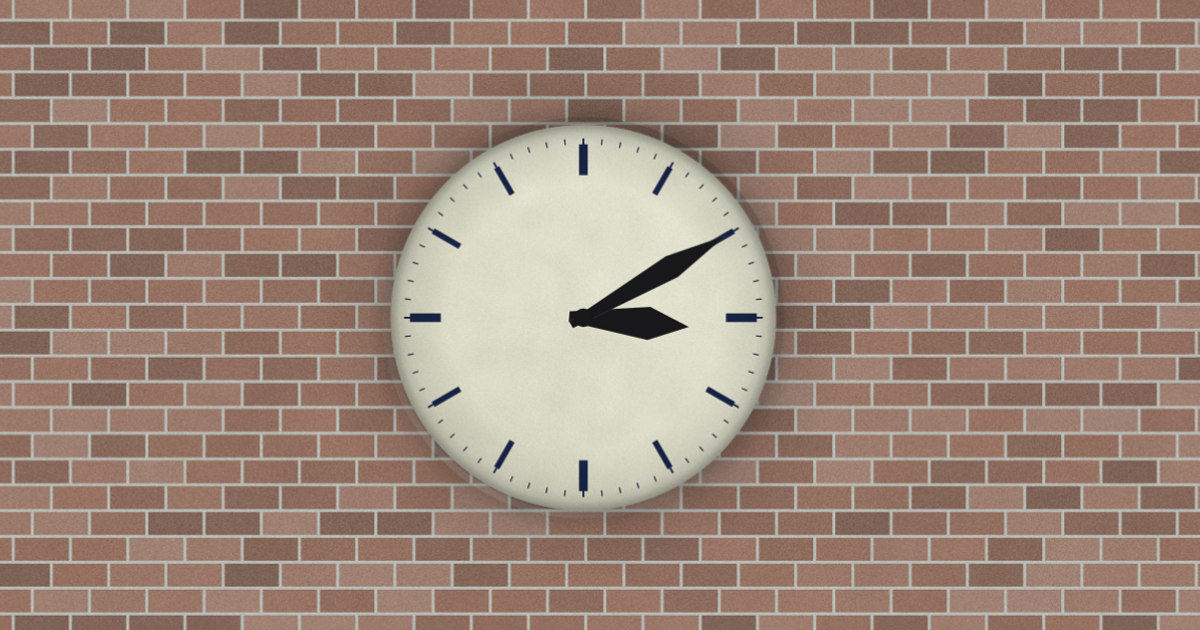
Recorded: 3,10
